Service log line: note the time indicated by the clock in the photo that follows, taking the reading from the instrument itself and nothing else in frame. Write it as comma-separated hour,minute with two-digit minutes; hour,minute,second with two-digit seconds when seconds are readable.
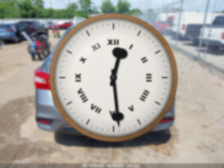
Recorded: 12,29
